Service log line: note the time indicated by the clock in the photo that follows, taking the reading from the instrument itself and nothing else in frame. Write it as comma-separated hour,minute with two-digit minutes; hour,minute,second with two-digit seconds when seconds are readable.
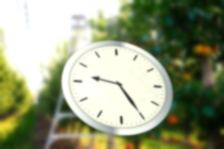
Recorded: 9,25
